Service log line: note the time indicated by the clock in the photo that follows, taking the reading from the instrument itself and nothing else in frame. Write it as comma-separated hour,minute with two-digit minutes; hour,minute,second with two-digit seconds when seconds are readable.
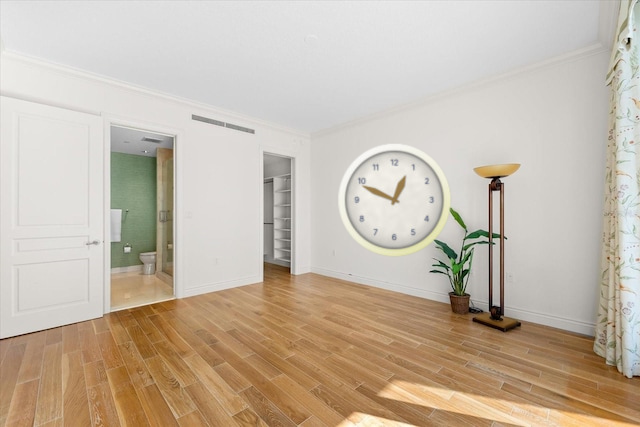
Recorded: 12,49
